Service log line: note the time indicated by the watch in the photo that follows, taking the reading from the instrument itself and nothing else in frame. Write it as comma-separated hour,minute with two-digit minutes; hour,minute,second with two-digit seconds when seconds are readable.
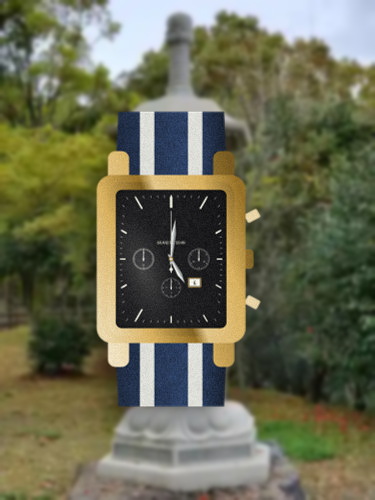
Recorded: 5,01
